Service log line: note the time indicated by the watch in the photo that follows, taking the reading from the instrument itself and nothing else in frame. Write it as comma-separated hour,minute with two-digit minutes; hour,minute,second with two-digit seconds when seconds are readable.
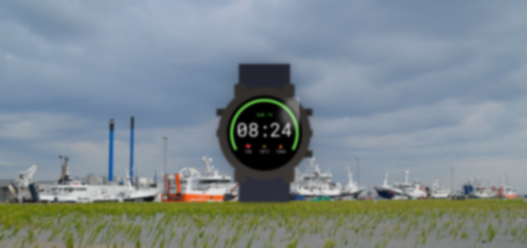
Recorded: 8,24
